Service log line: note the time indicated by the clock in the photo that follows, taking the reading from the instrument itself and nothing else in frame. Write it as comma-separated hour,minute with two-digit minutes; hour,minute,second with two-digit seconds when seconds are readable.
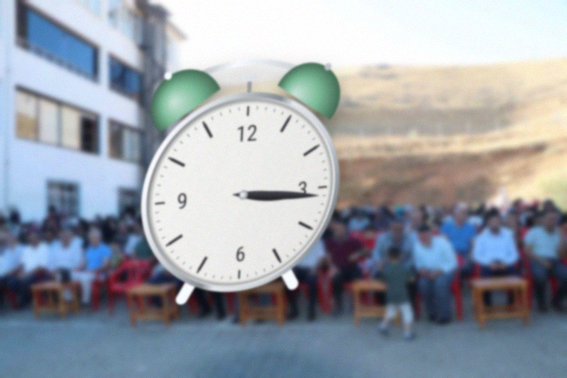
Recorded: 3,16
